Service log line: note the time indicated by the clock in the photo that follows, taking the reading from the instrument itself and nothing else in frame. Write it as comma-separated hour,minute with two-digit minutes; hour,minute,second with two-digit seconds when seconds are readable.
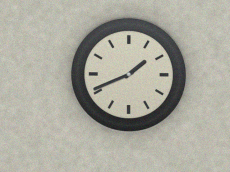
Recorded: 1,41
